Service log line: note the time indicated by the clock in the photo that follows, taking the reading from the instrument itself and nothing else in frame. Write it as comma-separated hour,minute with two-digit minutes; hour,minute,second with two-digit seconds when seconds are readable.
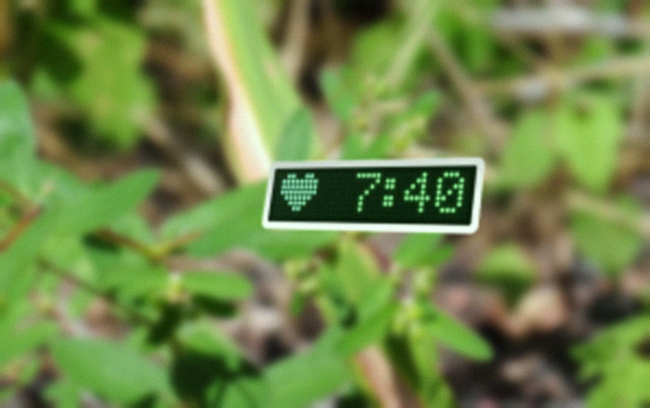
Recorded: 7,40
